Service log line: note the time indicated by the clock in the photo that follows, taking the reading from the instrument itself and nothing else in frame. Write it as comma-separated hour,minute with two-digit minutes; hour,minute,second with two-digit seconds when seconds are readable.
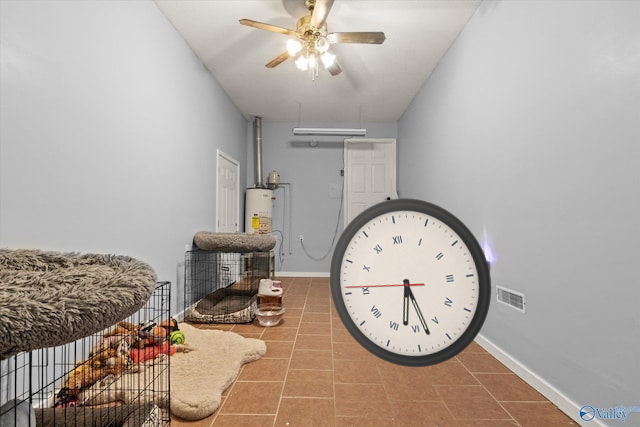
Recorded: 6,27,46
